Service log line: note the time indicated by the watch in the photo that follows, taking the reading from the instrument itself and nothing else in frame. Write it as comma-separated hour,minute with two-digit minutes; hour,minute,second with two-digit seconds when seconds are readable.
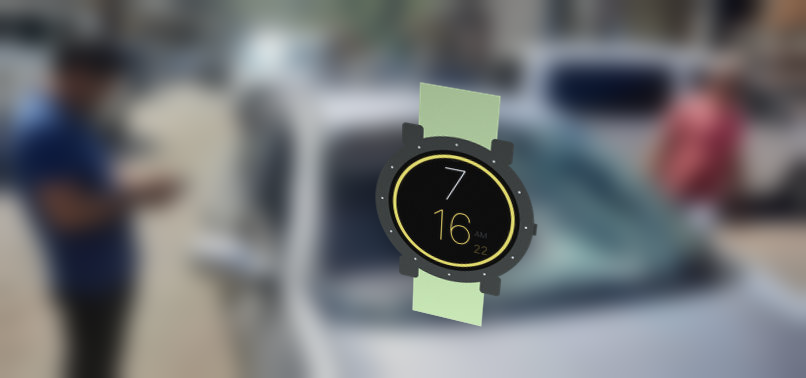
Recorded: 7,16,22
